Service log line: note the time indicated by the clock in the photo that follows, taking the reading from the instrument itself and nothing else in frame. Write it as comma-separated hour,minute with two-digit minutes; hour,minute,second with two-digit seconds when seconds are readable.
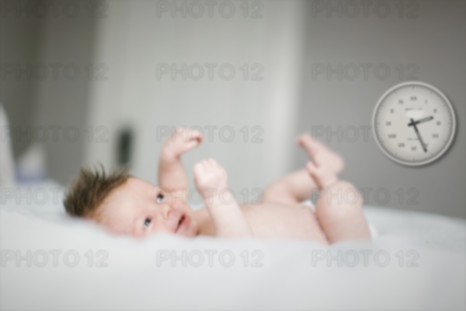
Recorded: 2,26
